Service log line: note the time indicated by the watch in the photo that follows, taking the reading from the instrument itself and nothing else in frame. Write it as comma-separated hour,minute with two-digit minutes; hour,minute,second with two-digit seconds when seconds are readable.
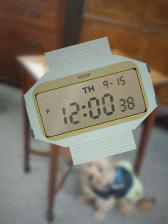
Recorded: 12,00,38
